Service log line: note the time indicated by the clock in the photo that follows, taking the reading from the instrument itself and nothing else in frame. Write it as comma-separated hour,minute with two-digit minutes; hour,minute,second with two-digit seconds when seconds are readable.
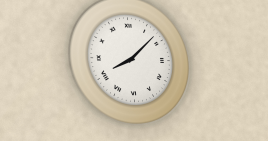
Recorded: 8,08
